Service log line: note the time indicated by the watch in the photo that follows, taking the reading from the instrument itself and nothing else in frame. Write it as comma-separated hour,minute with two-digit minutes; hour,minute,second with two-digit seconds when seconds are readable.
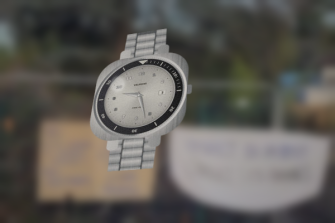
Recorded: 9,27
